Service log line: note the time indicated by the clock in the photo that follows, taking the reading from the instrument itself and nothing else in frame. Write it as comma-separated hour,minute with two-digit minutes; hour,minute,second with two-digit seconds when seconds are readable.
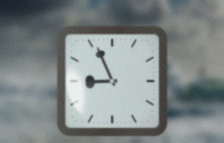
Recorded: 8,56
